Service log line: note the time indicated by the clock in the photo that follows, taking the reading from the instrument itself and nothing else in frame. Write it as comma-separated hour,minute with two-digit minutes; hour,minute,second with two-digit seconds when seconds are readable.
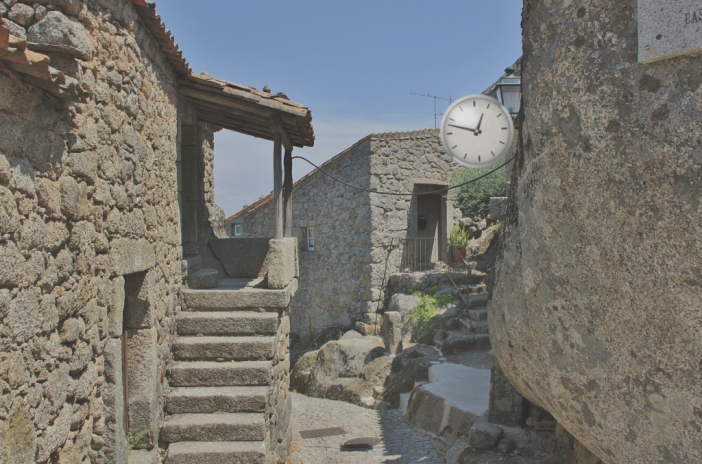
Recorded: 12,48
